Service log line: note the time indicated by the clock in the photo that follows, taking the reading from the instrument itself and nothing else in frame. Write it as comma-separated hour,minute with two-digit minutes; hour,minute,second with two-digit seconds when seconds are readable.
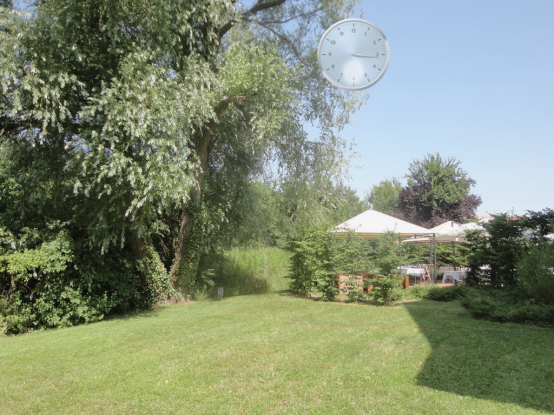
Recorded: 3,16
